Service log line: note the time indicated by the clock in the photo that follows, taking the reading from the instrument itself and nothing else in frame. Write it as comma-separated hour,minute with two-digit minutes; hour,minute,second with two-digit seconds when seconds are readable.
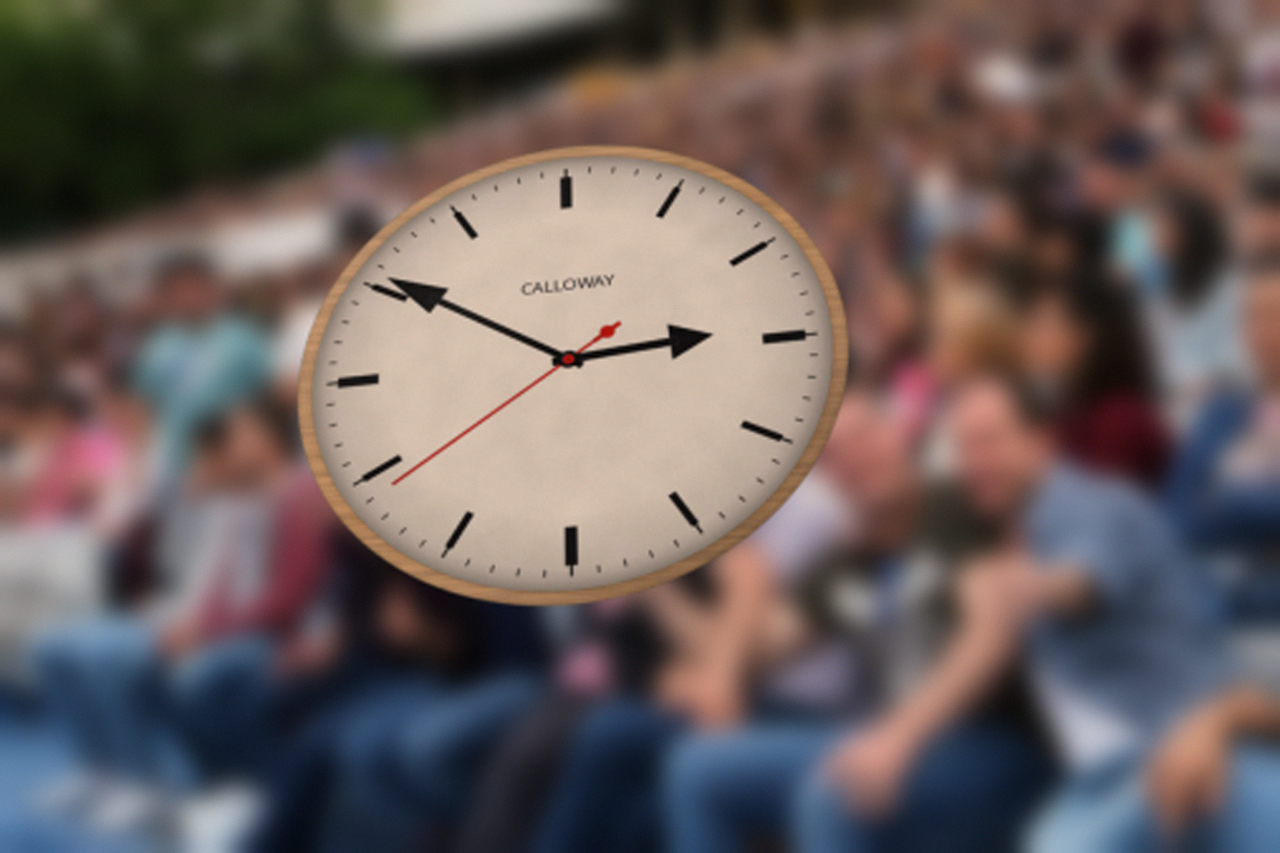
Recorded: 2,50,39
